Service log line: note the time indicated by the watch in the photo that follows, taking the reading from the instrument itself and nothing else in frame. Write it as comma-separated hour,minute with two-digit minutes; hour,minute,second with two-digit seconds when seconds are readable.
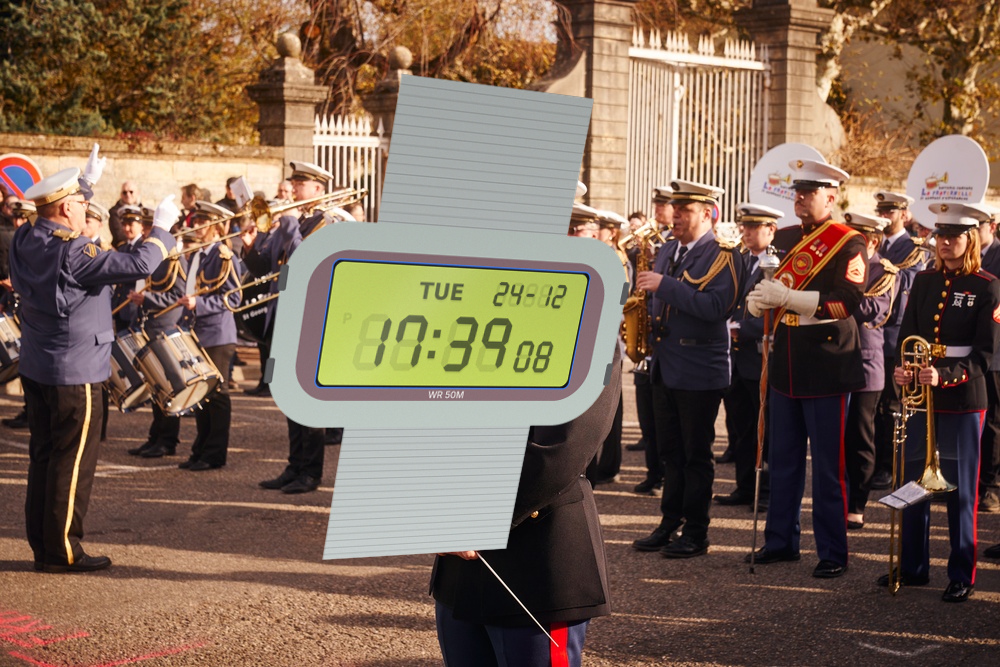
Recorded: 17,39,08
